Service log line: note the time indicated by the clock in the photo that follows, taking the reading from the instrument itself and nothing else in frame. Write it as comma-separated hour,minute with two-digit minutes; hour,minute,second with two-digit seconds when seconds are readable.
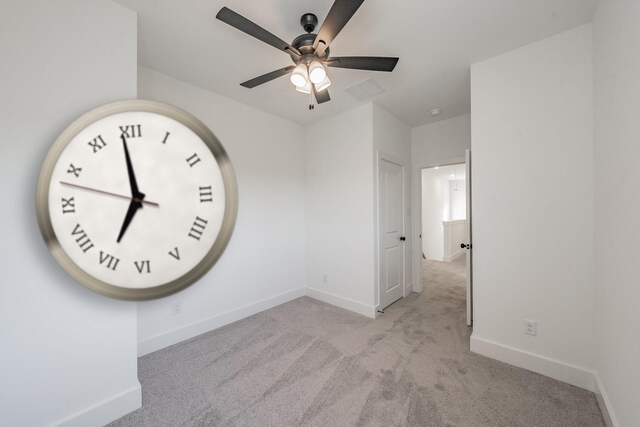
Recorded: 6,58,48
